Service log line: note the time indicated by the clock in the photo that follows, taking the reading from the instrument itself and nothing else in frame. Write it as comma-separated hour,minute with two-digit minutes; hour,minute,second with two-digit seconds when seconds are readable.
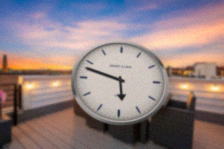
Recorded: 5,48
